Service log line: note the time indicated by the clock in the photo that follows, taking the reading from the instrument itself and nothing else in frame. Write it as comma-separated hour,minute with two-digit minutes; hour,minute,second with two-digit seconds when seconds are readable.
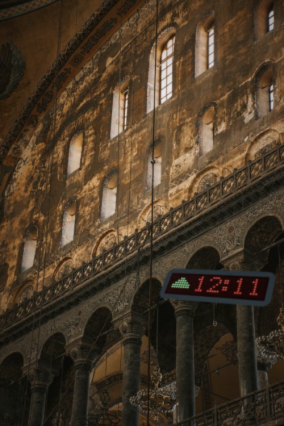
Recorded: 12,11
